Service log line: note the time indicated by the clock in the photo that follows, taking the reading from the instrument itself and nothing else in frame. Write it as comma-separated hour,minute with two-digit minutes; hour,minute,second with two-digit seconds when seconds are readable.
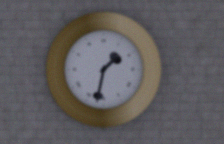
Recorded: 1,32
